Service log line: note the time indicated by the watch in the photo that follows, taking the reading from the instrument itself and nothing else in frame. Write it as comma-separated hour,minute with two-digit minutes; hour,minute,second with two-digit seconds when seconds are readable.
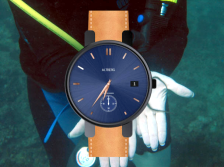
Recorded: 6,36
